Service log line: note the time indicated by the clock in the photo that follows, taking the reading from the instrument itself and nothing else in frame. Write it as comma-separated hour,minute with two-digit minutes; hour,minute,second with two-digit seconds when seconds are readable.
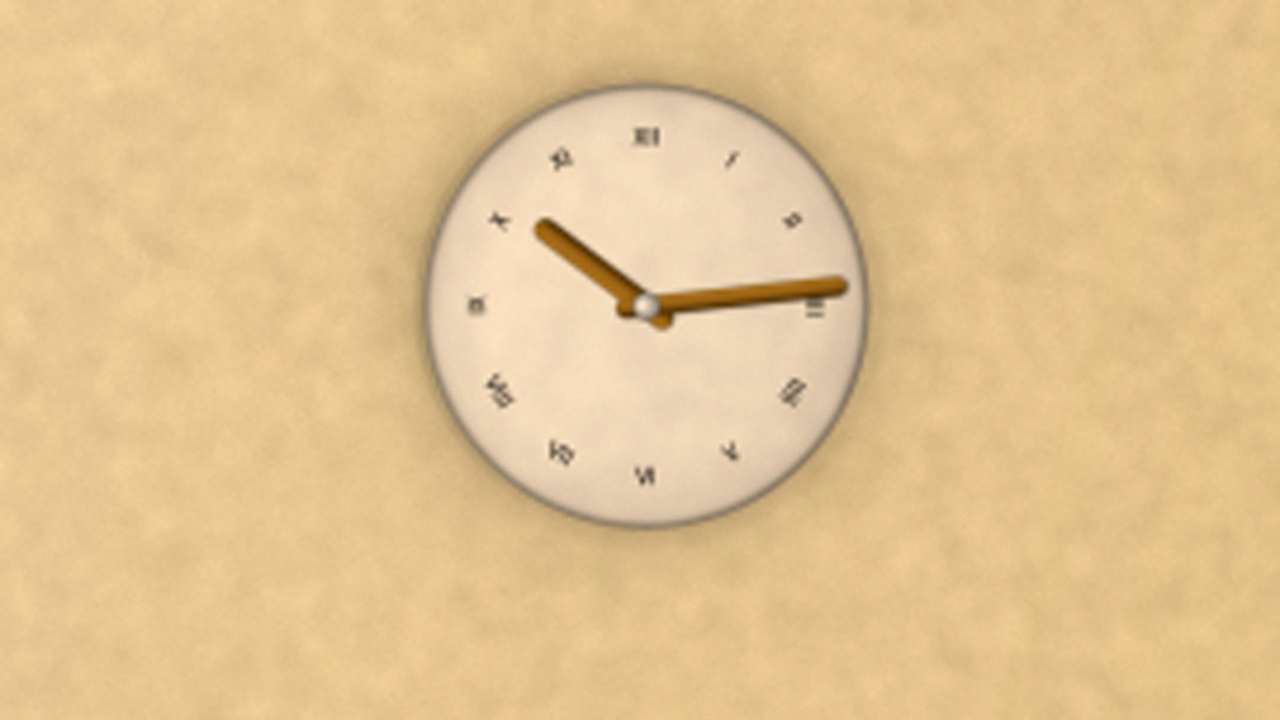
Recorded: 10,14
